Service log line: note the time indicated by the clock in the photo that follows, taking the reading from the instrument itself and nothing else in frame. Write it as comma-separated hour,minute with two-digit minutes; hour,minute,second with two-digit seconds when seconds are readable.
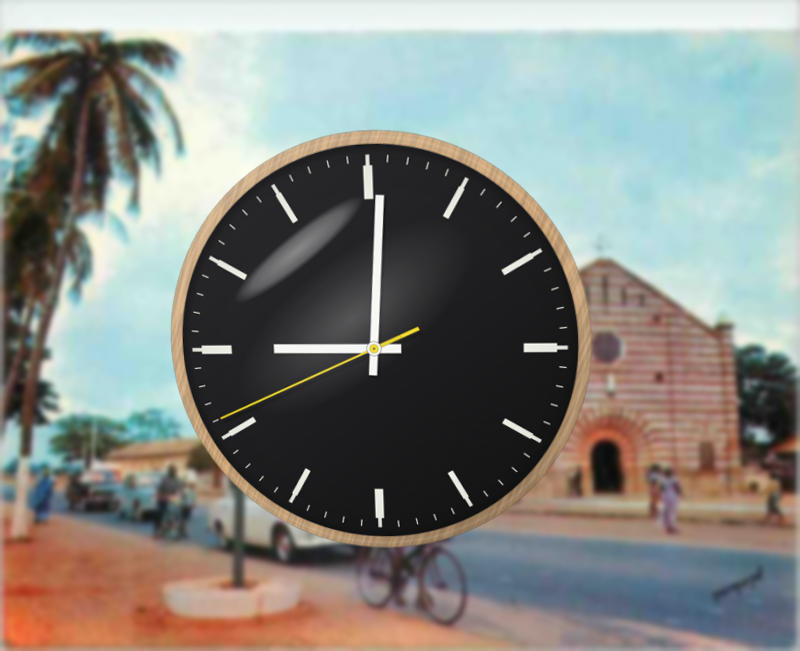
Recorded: 9,00,41
